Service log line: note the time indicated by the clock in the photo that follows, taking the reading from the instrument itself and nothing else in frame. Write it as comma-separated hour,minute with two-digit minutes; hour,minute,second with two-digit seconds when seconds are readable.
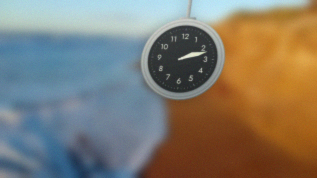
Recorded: 2,12
